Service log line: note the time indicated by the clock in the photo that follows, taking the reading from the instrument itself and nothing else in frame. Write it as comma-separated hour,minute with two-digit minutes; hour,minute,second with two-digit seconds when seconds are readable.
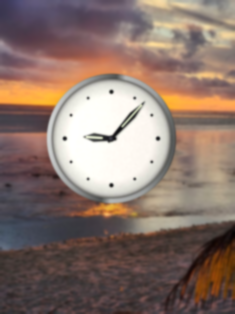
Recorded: 9,07
